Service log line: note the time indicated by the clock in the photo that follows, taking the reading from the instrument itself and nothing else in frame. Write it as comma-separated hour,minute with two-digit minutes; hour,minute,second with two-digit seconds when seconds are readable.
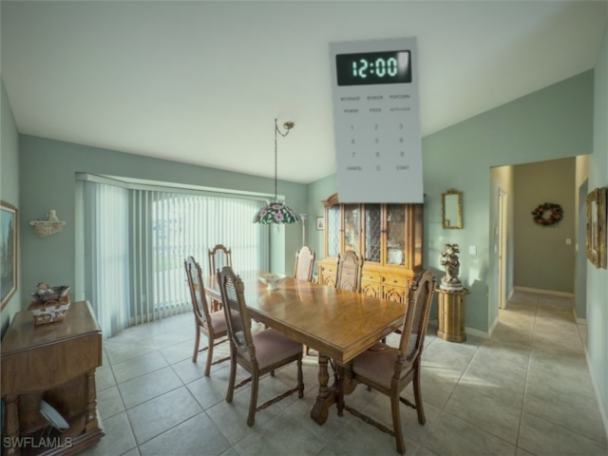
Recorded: 12,00
